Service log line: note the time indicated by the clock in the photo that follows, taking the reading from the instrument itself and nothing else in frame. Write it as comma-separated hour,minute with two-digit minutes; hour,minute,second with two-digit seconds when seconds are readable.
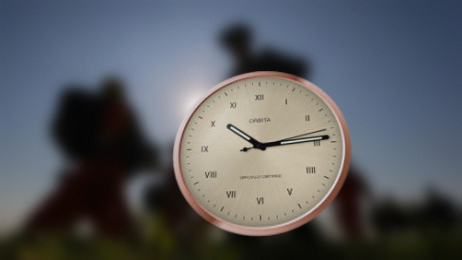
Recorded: 10,14,13
